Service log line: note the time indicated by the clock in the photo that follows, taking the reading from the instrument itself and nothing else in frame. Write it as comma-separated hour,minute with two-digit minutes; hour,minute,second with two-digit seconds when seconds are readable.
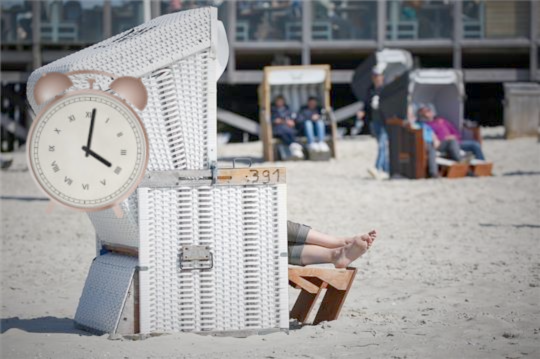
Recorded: 4,01
